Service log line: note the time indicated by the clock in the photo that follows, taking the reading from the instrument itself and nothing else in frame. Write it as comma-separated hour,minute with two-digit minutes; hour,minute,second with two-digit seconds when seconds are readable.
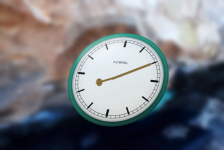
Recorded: 8,10
